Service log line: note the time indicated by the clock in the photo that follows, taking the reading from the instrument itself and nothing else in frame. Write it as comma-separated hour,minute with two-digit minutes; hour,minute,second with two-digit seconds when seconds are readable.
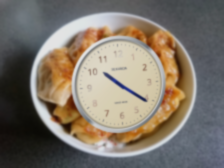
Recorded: 10,21
